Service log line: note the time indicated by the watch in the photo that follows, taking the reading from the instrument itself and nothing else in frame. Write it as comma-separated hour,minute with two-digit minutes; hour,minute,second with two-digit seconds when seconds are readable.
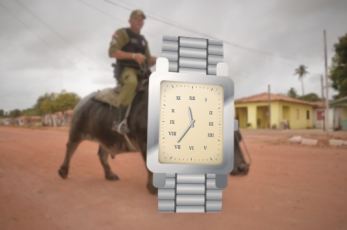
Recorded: 11,36
